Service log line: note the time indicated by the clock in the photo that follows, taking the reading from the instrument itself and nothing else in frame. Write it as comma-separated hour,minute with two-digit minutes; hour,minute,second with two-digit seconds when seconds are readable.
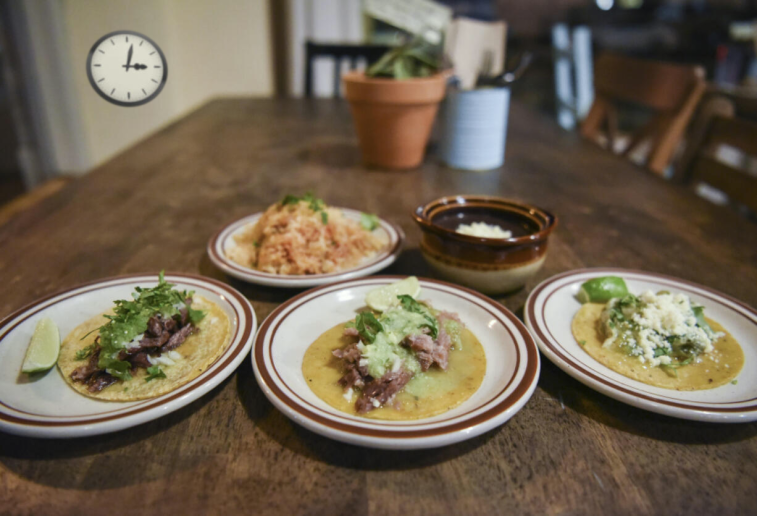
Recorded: 3,02
